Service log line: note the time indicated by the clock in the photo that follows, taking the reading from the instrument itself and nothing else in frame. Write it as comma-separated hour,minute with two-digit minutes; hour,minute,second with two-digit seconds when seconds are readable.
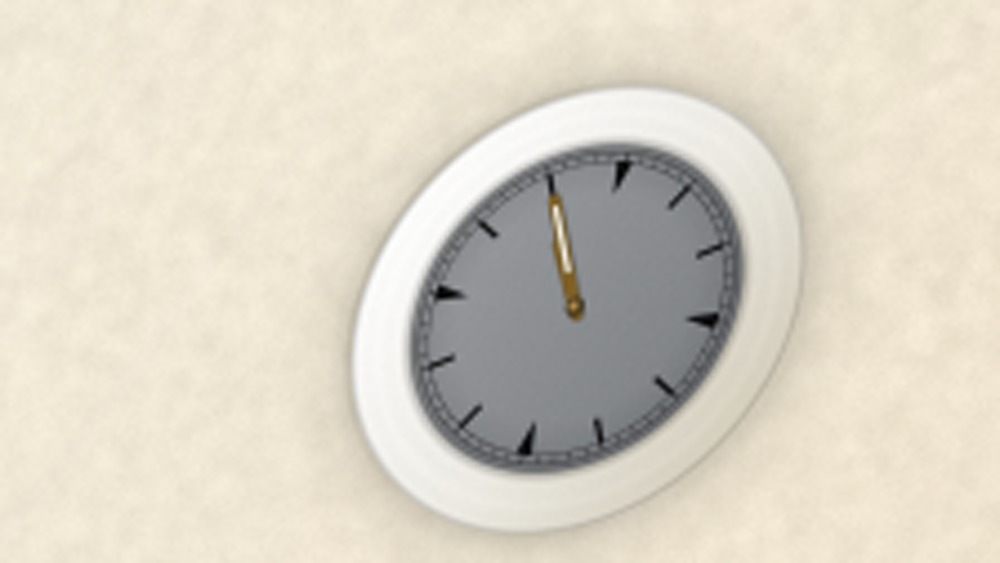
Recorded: 10,55
